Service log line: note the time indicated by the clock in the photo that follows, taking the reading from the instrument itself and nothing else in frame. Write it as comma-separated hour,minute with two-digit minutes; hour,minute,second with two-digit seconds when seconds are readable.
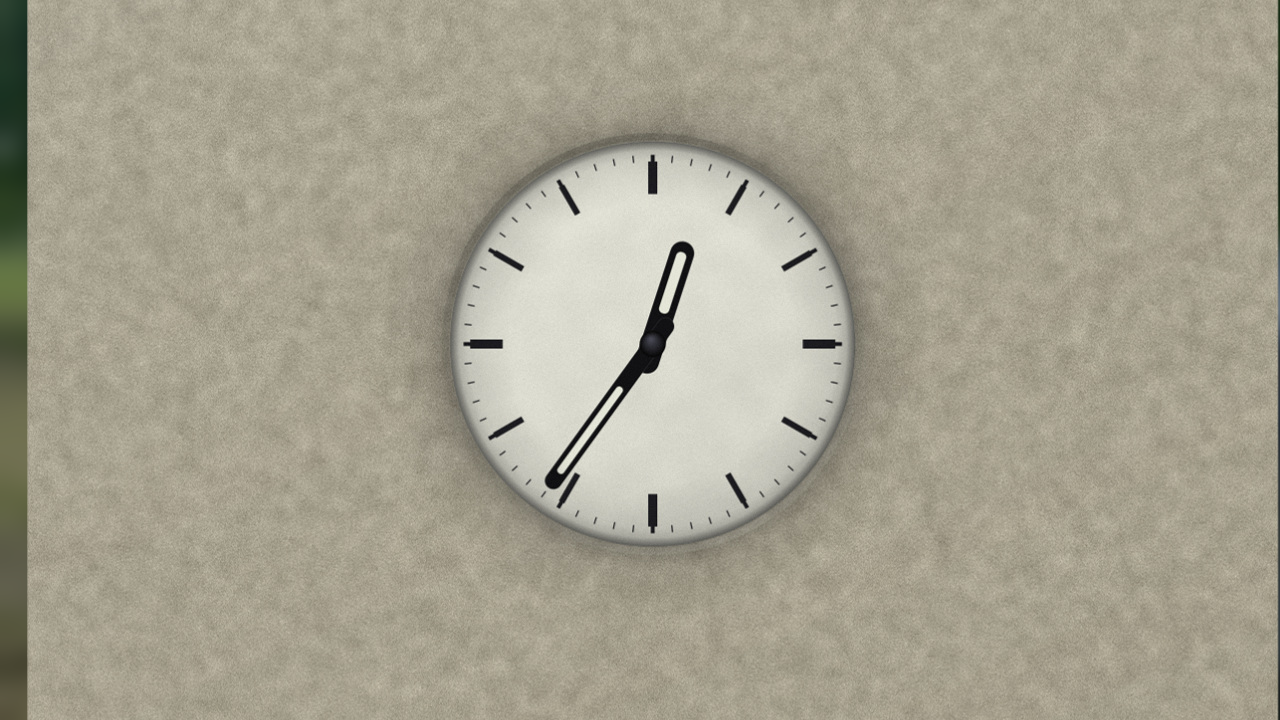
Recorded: 12,36
